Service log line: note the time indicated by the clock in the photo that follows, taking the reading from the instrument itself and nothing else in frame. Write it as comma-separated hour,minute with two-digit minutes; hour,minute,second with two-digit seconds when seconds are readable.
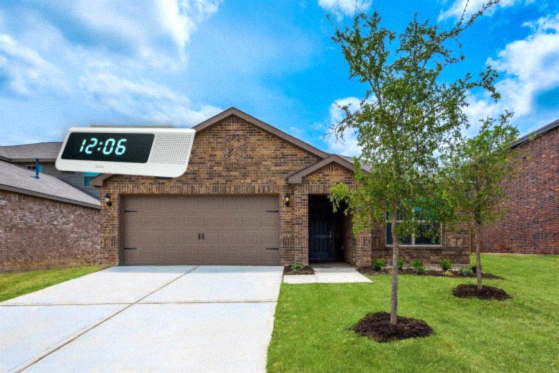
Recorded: 12,06
